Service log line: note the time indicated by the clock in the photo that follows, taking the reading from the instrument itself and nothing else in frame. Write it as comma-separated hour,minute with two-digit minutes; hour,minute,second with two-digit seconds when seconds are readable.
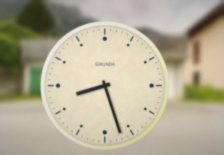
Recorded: 8,27
